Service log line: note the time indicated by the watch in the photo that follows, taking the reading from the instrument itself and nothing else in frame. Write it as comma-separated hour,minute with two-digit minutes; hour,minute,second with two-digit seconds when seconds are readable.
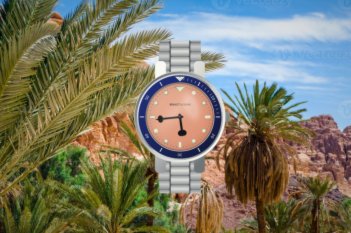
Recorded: 5,44
